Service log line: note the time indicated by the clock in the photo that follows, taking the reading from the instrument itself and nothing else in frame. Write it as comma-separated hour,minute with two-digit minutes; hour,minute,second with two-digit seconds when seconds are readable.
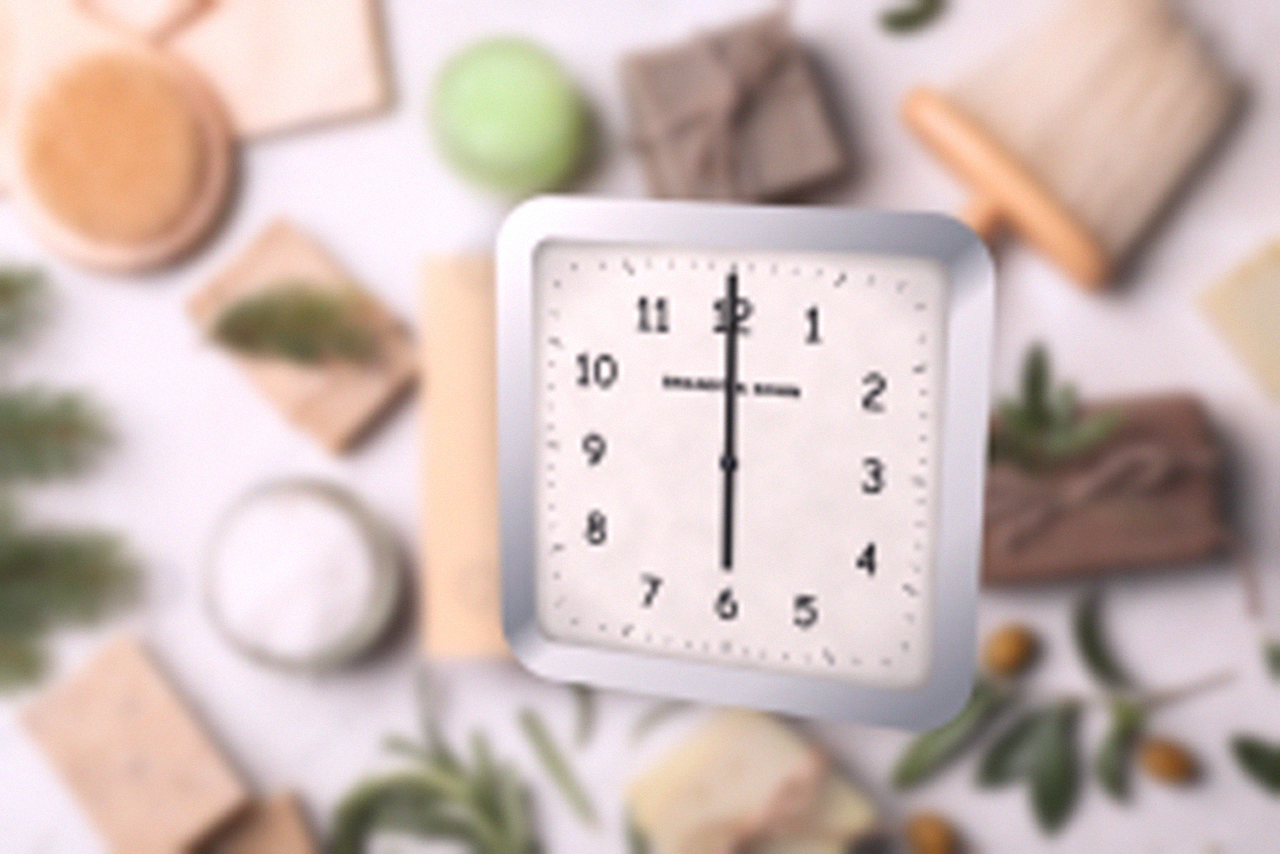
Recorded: 6,00
